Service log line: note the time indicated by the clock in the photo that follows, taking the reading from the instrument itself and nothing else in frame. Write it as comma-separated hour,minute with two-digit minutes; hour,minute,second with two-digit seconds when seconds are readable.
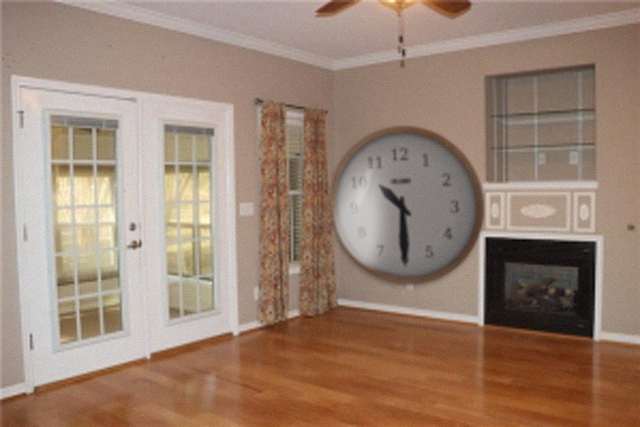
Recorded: 10,30
